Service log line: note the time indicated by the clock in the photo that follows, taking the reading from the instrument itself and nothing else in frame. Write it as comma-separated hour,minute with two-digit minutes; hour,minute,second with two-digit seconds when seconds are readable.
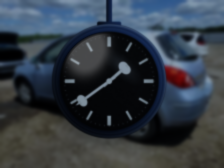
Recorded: 1,39
